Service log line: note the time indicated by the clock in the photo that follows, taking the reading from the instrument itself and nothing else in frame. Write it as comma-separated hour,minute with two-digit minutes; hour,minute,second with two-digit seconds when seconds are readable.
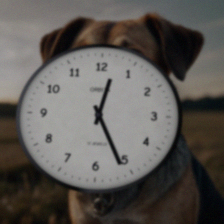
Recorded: 12,26
